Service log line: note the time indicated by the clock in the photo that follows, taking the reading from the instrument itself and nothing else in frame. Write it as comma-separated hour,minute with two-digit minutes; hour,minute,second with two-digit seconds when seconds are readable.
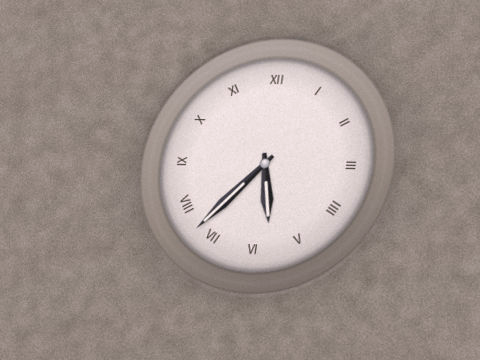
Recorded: 5,37
